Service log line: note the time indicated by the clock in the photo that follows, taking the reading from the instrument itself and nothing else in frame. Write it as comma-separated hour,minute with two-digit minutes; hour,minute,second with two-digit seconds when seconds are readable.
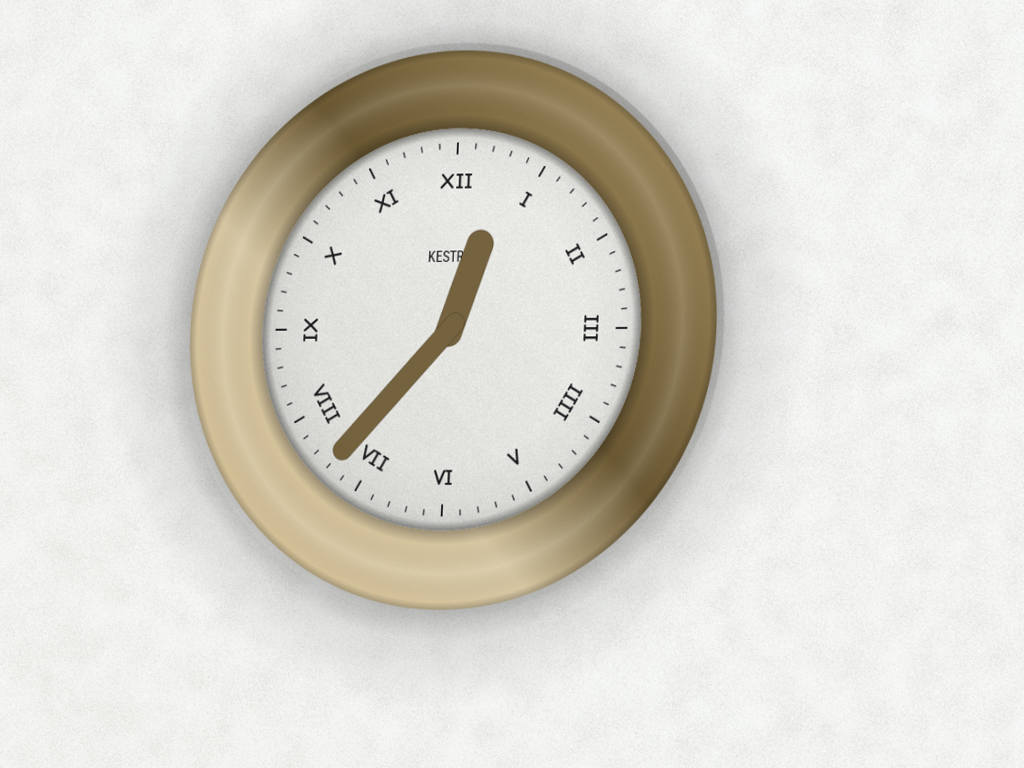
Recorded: 12,37
